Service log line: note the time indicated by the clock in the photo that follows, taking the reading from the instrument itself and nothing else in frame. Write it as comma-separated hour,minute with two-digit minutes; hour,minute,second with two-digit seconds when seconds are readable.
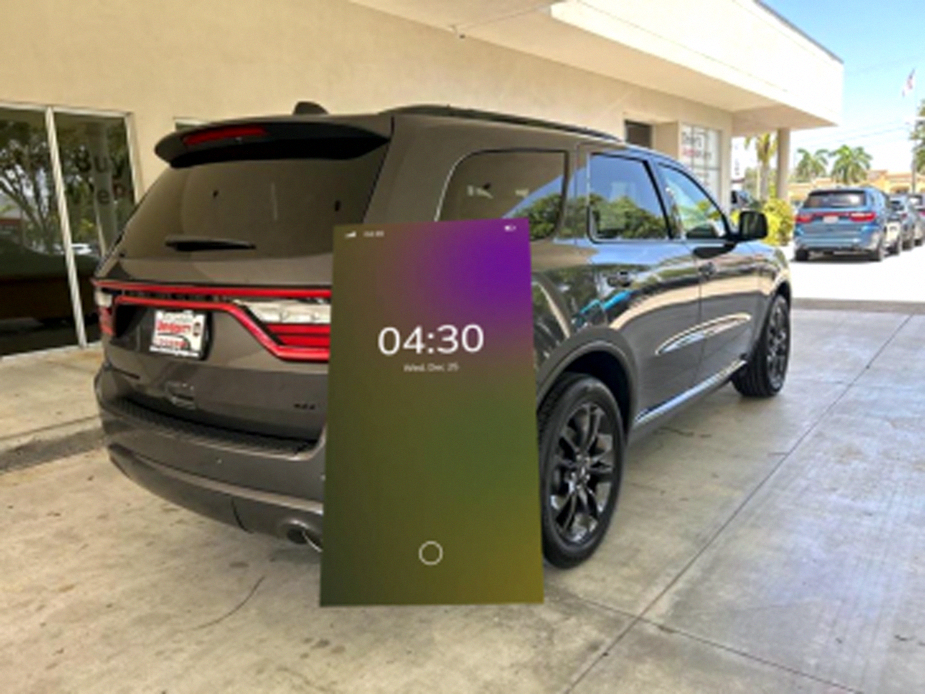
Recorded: 4,30
